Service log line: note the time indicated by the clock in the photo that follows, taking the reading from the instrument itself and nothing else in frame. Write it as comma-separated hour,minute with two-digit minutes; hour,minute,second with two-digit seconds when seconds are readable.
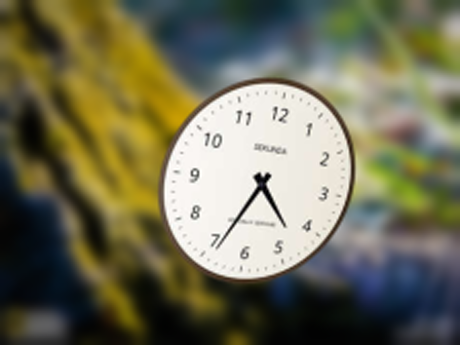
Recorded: 4,34
